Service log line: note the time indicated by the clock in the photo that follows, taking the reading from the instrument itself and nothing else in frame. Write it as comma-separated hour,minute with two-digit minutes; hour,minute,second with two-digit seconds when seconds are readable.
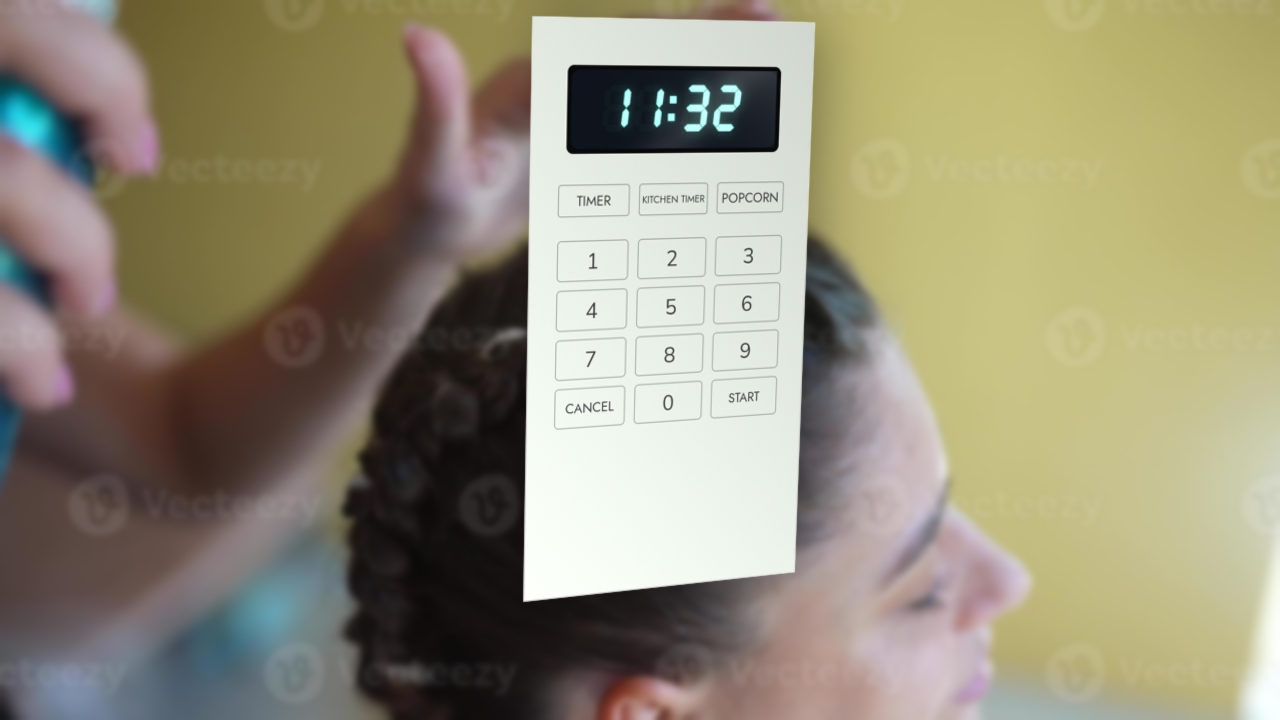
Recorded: 11,32
